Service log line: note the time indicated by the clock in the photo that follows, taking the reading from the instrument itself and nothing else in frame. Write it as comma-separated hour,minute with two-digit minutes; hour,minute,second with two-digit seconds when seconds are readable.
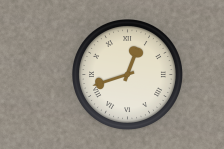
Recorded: 12,42
